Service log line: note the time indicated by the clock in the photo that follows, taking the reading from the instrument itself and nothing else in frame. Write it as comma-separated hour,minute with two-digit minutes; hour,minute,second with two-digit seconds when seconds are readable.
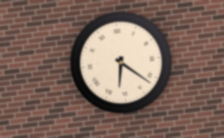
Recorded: 6,22
